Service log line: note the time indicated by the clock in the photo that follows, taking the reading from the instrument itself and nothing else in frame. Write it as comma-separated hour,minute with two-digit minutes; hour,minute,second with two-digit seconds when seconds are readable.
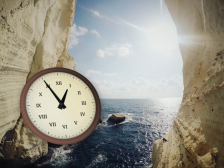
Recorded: 12,55
